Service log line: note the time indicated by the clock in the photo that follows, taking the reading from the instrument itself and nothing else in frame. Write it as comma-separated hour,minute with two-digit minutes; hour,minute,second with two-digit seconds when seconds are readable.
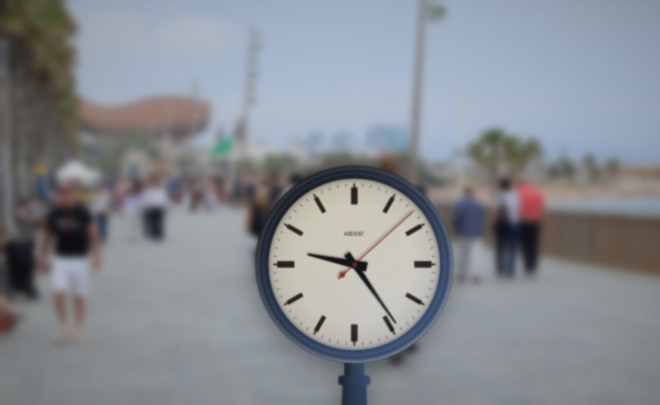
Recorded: 9,24,08
